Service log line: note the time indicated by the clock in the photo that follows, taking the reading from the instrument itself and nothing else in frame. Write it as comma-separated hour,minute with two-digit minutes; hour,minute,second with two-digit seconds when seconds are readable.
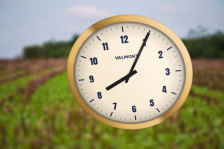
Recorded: 8,05
